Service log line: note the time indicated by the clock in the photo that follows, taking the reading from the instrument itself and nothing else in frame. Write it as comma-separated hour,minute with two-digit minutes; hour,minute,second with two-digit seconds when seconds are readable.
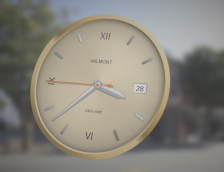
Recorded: 3,37,45
